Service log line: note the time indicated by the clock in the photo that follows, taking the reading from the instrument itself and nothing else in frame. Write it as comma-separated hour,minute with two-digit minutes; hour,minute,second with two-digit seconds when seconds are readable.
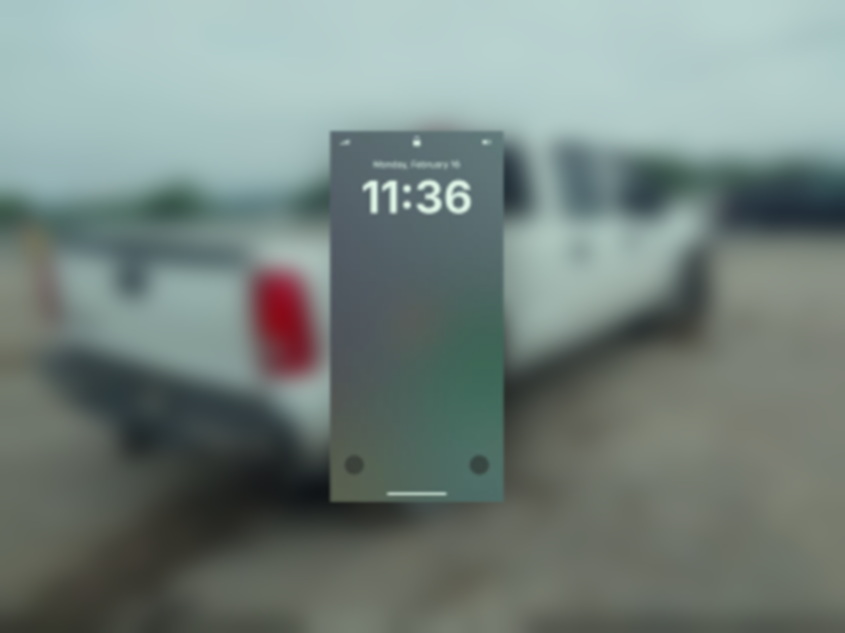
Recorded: 11,36
